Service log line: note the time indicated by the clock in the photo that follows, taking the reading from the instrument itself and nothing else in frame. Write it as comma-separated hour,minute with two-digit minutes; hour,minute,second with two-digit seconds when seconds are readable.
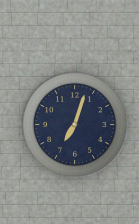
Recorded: 7,03
